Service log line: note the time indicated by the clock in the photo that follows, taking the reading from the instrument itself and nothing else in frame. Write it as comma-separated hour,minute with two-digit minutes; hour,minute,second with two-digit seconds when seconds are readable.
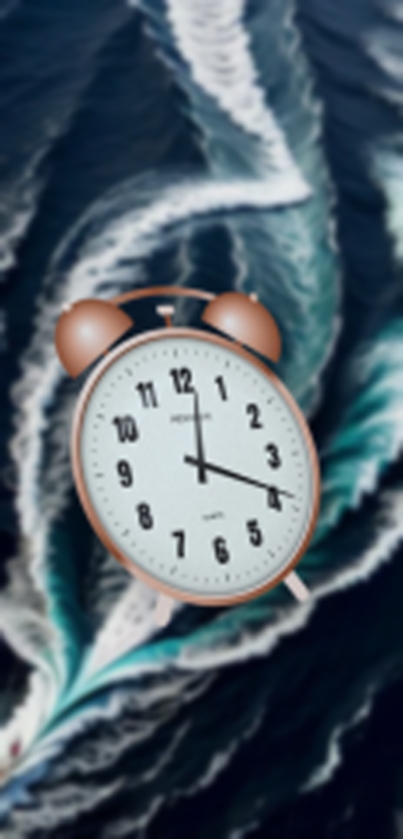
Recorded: 12,19
